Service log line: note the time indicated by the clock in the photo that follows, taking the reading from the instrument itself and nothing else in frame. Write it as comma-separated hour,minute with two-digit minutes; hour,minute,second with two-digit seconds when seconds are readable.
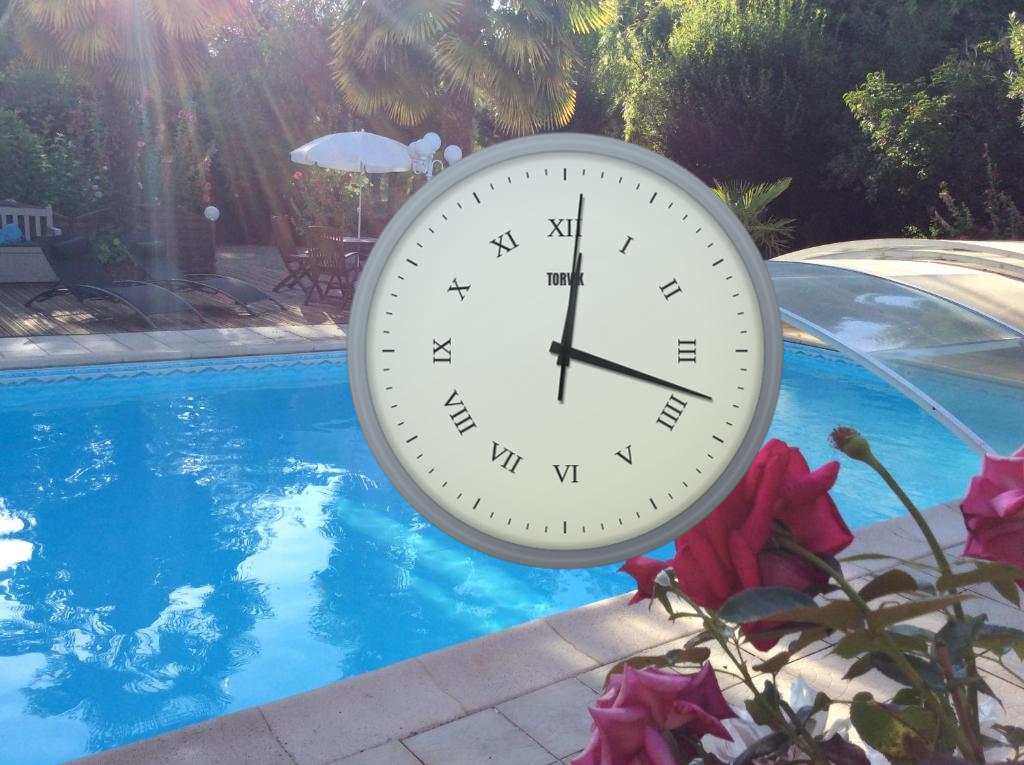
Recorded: 12,18,01
